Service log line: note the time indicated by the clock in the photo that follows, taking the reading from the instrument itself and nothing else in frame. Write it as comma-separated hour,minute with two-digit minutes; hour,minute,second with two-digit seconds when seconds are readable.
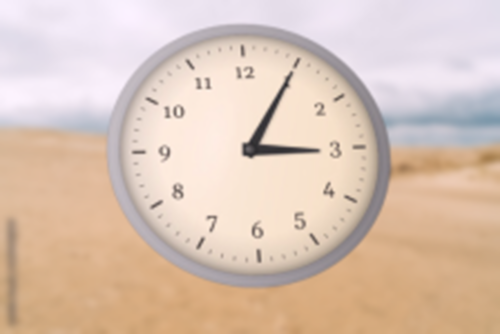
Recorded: 3,05
